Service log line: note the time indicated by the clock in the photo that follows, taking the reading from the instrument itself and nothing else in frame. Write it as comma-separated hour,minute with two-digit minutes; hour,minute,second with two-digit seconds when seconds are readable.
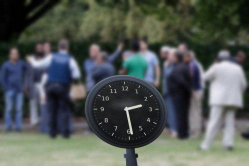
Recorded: 2,29
